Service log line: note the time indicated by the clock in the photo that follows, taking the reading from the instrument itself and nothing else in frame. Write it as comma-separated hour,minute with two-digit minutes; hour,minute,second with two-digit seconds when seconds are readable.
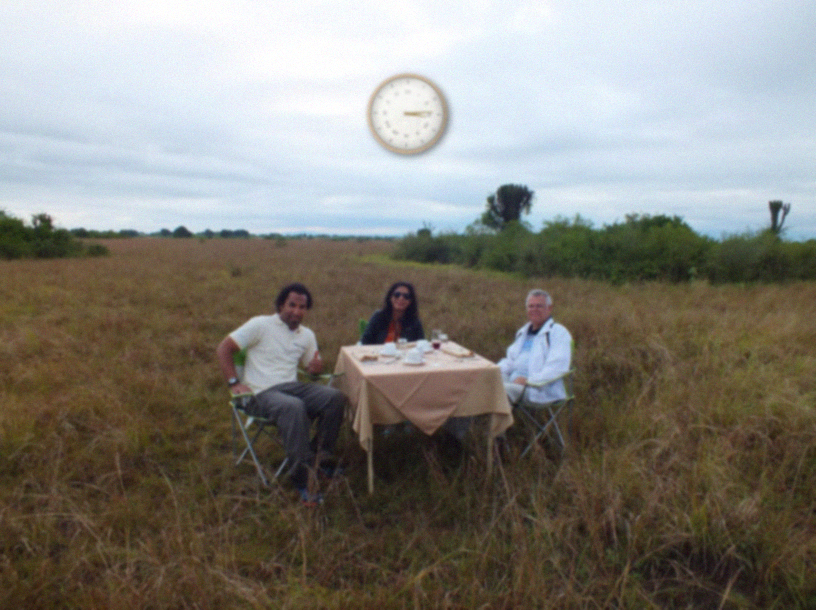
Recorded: 3,14
